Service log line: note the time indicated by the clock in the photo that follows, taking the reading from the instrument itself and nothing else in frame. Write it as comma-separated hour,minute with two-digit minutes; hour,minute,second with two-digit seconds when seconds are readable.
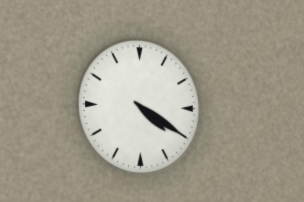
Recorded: 4,20
